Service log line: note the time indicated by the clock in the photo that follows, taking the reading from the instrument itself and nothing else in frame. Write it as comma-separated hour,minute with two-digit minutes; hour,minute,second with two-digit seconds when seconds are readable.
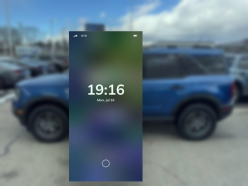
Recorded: 19,16
